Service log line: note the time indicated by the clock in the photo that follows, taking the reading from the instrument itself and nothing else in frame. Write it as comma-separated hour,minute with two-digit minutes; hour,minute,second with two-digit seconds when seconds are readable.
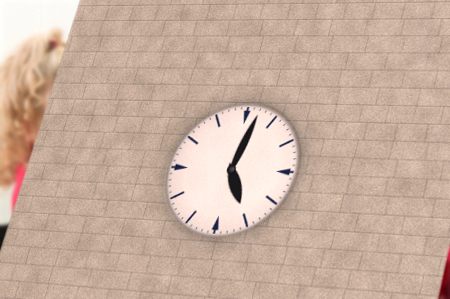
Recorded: 5,02
